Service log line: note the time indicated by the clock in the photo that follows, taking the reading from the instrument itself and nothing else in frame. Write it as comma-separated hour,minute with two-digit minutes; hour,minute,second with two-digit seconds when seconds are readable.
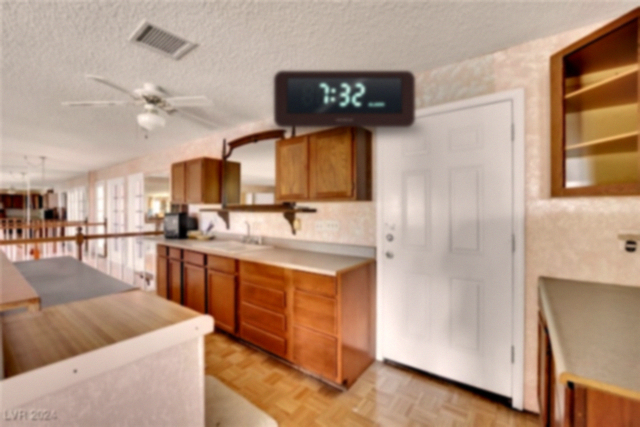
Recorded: 7,32
